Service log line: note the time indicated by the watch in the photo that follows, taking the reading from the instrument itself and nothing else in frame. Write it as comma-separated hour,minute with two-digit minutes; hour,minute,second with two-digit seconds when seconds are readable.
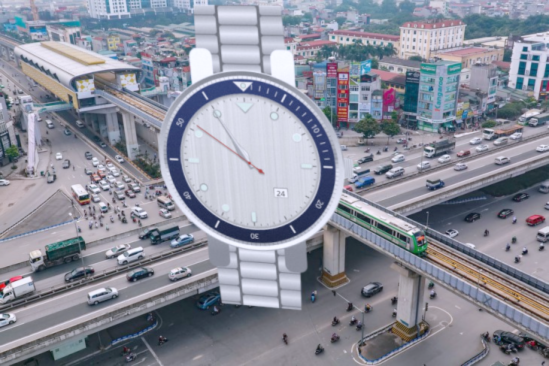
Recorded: 10,54,51
